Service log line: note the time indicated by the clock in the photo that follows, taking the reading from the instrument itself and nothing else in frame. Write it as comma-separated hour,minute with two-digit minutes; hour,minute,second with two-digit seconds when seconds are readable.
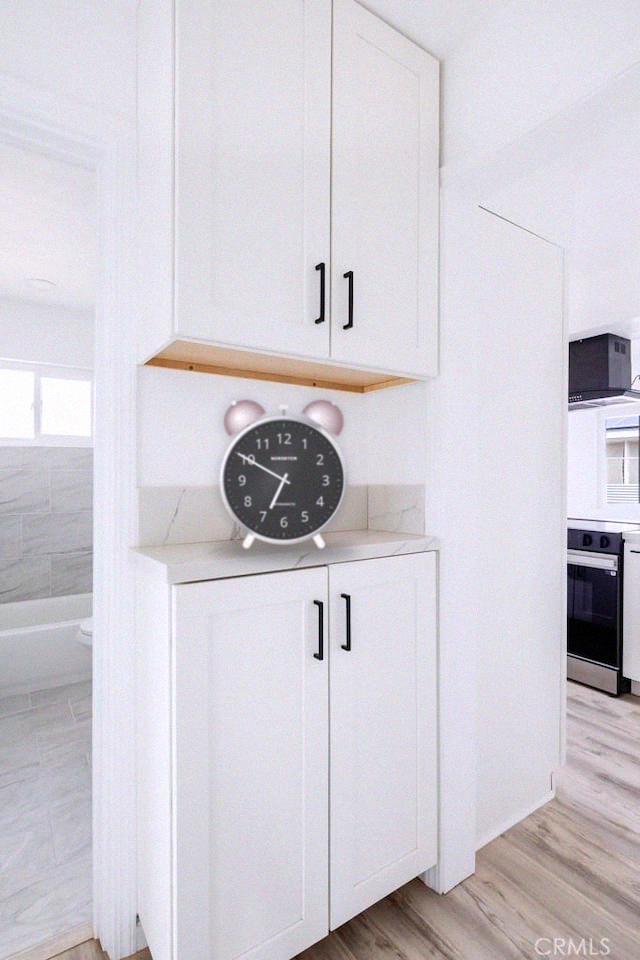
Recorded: 6,50
